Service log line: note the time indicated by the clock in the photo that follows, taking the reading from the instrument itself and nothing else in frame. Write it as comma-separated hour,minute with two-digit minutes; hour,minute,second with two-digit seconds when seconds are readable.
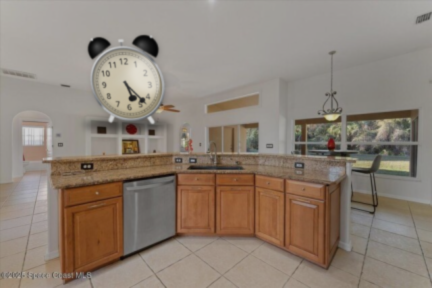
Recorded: 5,23
